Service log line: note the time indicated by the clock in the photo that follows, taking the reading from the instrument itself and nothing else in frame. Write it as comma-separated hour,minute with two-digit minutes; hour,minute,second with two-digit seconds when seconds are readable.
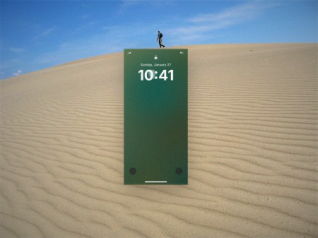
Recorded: 10,41
